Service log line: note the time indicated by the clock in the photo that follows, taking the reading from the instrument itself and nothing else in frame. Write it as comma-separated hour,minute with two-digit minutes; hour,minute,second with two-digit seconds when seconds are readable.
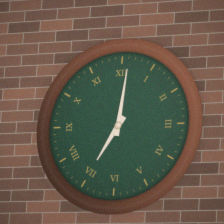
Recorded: 7,01
